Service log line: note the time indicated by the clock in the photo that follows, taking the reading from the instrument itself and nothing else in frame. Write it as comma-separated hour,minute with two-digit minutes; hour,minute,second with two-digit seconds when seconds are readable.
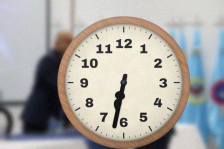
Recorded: 6,32
